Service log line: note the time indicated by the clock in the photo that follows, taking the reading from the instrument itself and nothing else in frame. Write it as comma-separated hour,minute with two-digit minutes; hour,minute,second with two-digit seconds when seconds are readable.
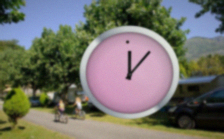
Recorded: 12,07
